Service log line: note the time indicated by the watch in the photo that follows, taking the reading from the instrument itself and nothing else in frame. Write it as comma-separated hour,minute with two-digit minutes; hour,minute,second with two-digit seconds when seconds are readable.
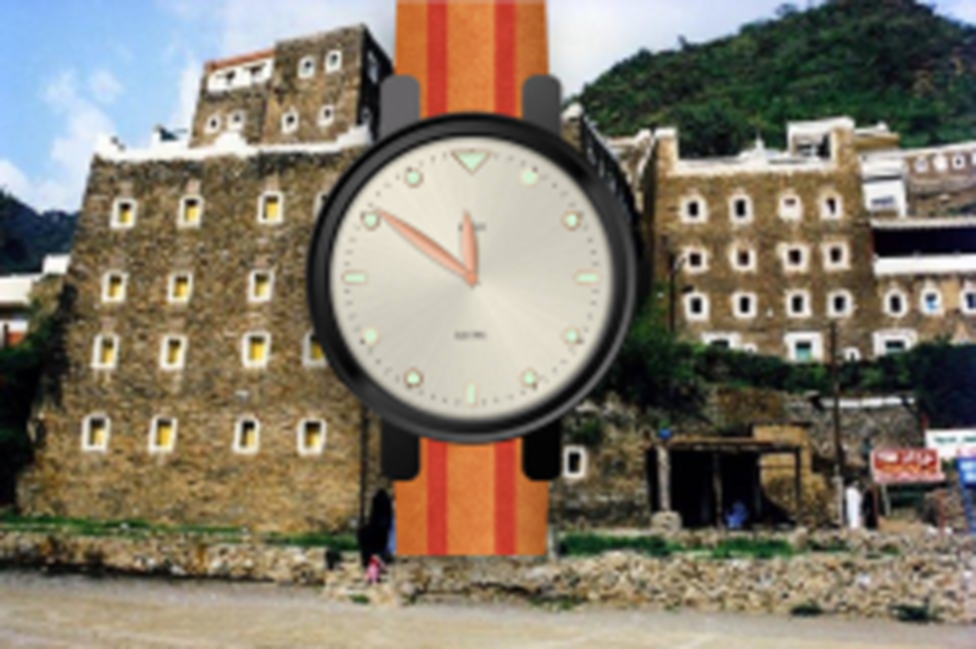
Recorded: 11,51
